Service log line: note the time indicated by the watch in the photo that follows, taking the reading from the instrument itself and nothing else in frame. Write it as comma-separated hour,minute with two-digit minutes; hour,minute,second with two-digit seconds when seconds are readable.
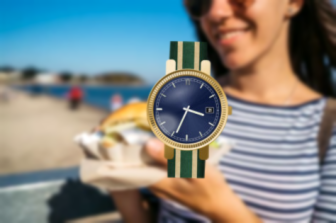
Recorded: 3,34
